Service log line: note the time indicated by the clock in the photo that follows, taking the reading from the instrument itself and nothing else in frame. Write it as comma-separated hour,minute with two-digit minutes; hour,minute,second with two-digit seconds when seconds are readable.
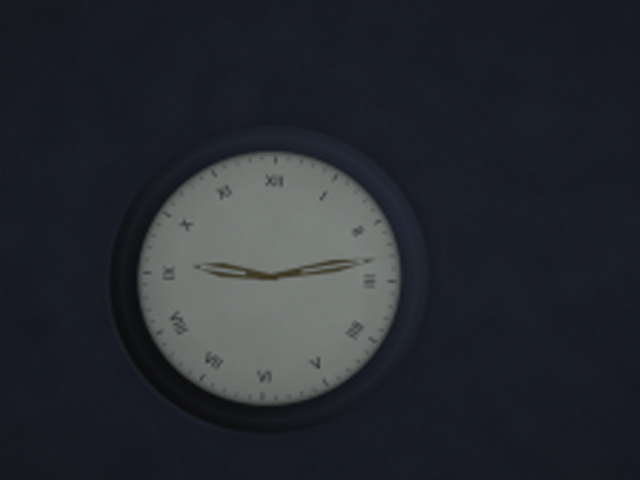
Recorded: 9,13
